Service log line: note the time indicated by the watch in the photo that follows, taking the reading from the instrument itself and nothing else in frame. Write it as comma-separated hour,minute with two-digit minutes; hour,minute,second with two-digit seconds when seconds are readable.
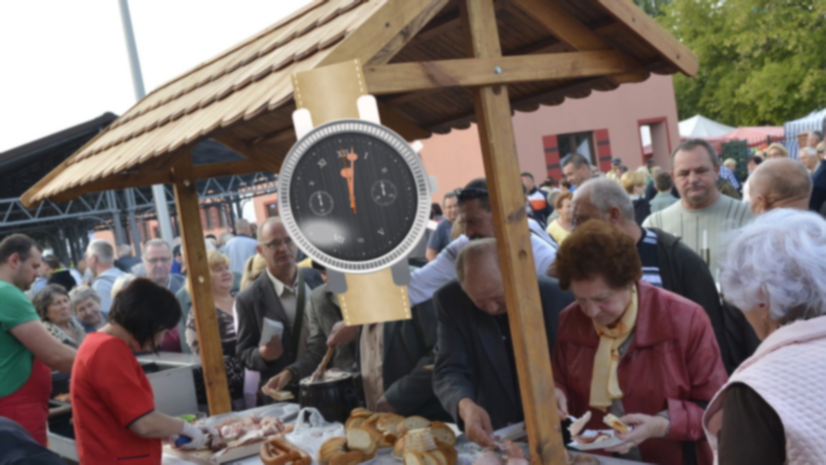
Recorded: 12,02
